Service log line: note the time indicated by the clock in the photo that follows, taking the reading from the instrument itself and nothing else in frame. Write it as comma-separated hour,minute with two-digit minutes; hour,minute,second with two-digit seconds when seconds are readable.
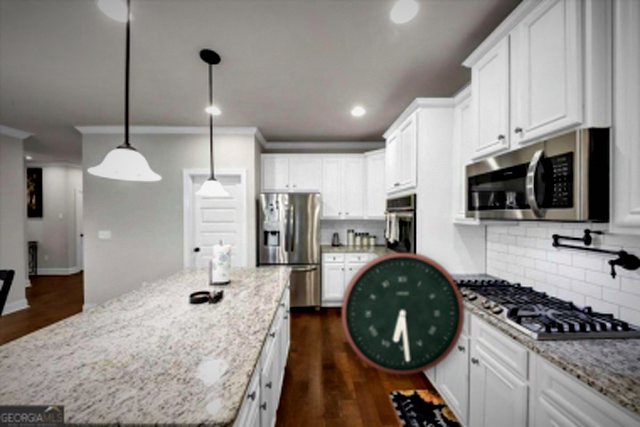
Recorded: 6,29
